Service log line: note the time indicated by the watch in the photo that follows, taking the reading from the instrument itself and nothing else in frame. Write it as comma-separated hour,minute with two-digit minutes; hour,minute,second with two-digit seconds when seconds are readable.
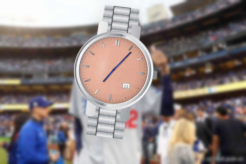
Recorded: 7,06
